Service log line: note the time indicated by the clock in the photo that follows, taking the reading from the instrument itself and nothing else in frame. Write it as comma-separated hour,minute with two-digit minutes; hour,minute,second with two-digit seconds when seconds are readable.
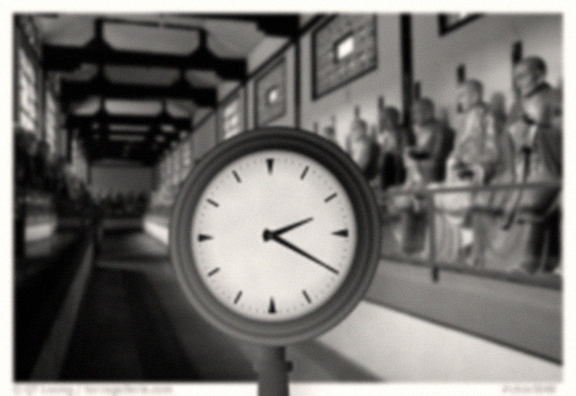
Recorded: 2,20
